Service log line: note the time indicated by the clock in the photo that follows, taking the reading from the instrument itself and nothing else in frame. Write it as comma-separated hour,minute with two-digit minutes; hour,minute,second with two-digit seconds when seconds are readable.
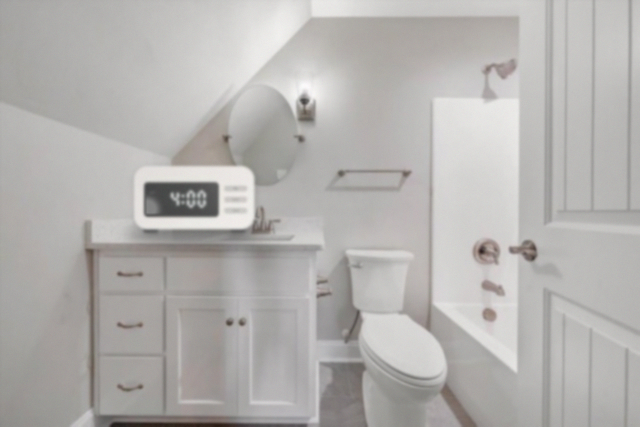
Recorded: 4,00
